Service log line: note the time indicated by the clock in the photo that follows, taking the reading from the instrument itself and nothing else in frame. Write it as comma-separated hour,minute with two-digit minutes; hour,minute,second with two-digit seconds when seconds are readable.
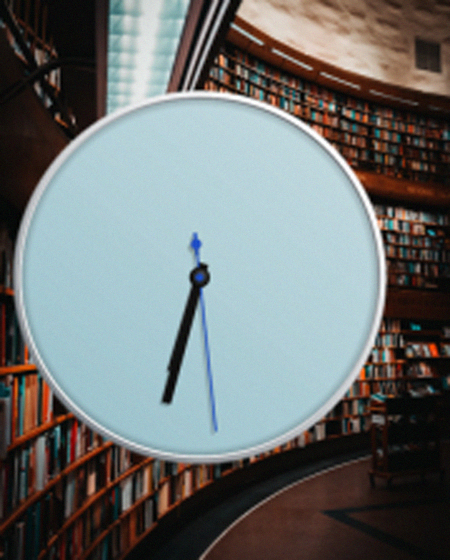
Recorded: 6,32,29
